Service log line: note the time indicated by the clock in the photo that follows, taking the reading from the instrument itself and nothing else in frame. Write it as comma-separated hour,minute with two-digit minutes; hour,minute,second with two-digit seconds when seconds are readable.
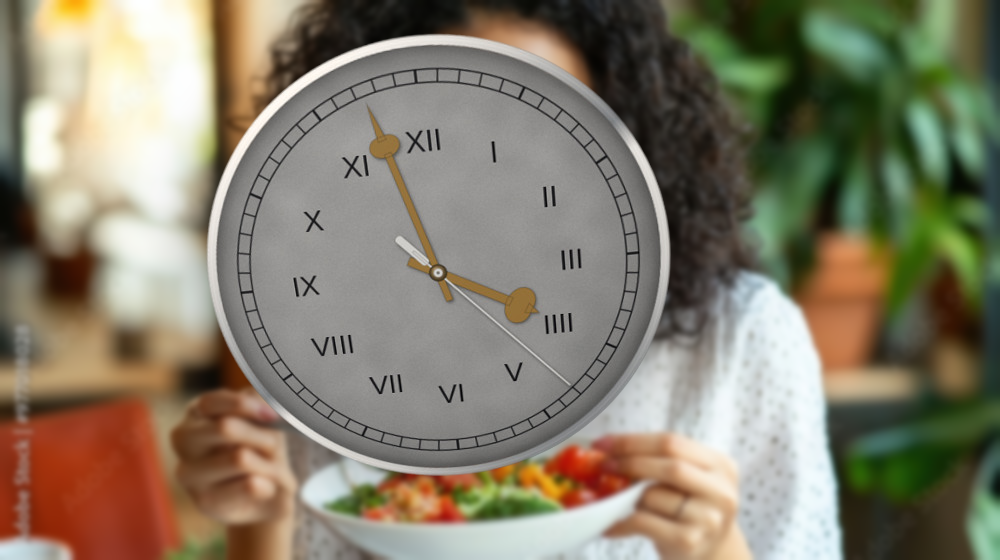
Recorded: 3,57,23
